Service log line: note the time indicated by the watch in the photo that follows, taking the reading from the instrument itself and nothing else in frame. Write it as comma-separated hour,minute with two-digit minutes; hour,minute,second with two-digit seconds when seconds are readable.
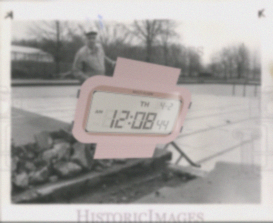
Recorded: 12,08,44
